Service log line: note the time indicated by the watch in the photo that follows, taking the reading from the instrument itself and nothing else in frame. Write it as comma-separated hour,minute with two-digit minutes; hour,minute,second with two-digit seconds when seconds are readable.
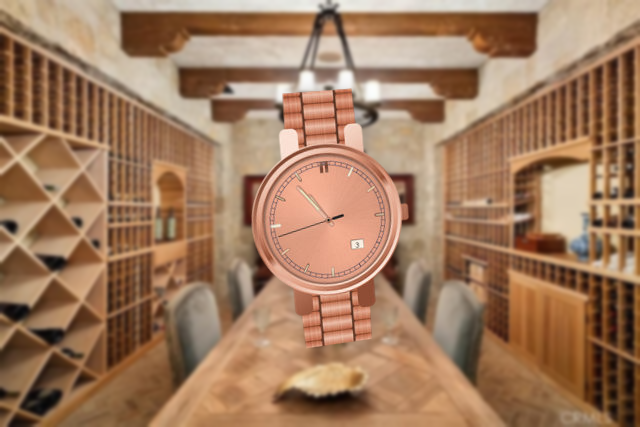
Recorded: 10,53,43
